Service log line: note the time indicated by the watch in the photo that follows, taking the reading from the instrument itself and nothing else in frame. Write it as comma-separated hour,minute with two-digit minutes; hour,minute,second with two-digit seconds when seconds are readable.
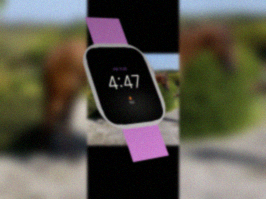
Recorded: 4,47
